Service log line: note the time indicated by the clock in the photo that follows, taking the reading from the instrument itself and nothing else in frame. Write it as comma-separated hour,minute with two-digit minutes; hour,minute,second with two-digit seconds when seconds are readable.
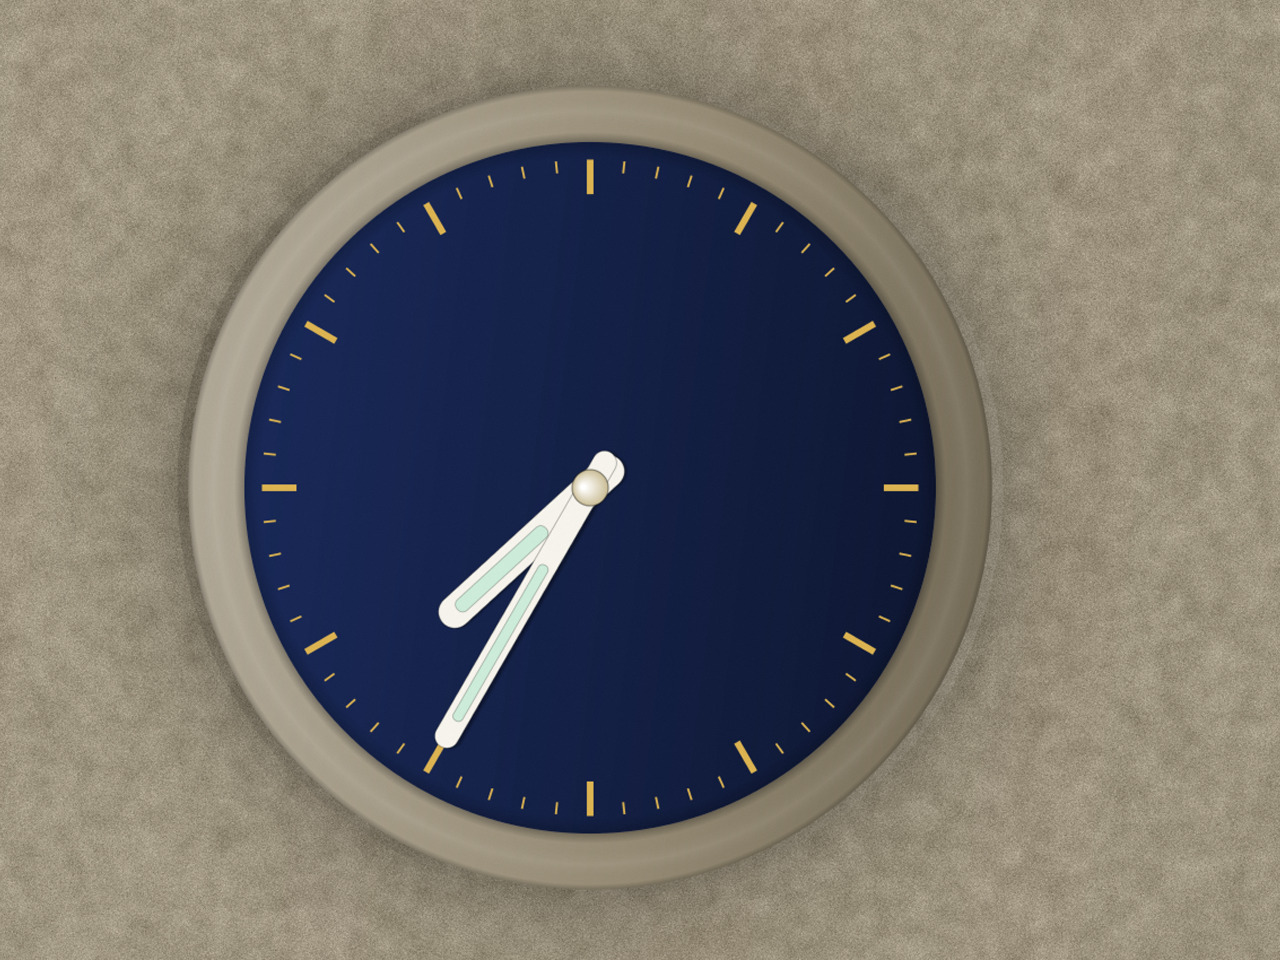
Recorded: 7,35
